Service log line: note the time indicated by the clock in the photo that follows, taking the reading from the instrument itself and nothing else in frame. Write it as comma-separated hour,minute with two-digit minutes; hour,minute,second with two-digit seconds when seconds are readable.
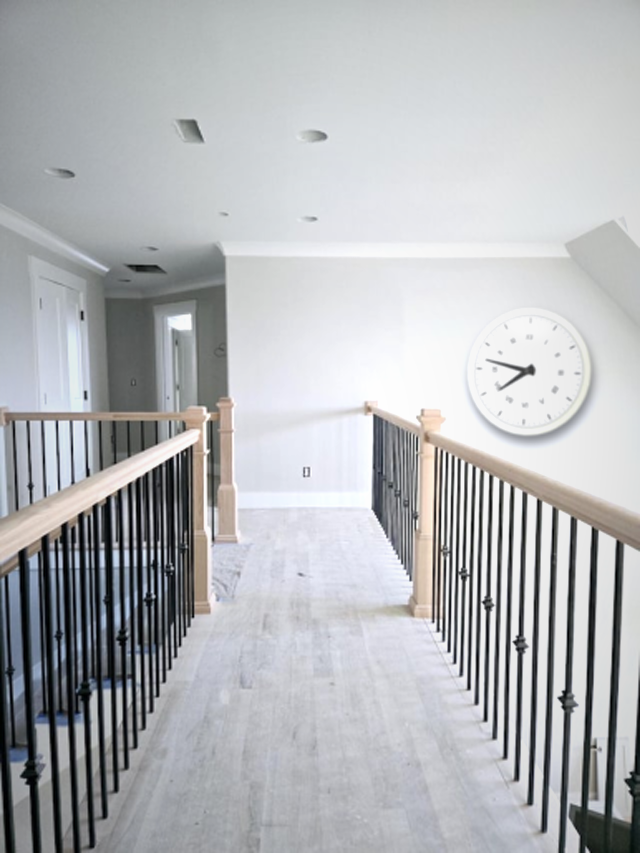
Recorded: 7,47
